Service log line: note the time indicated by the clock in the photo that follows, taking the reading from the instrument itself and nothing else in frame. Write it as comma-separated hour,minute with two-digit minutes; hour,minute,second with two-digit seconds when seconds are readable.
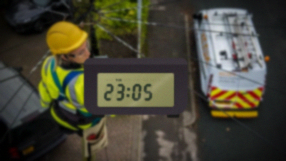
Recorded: 23,05
